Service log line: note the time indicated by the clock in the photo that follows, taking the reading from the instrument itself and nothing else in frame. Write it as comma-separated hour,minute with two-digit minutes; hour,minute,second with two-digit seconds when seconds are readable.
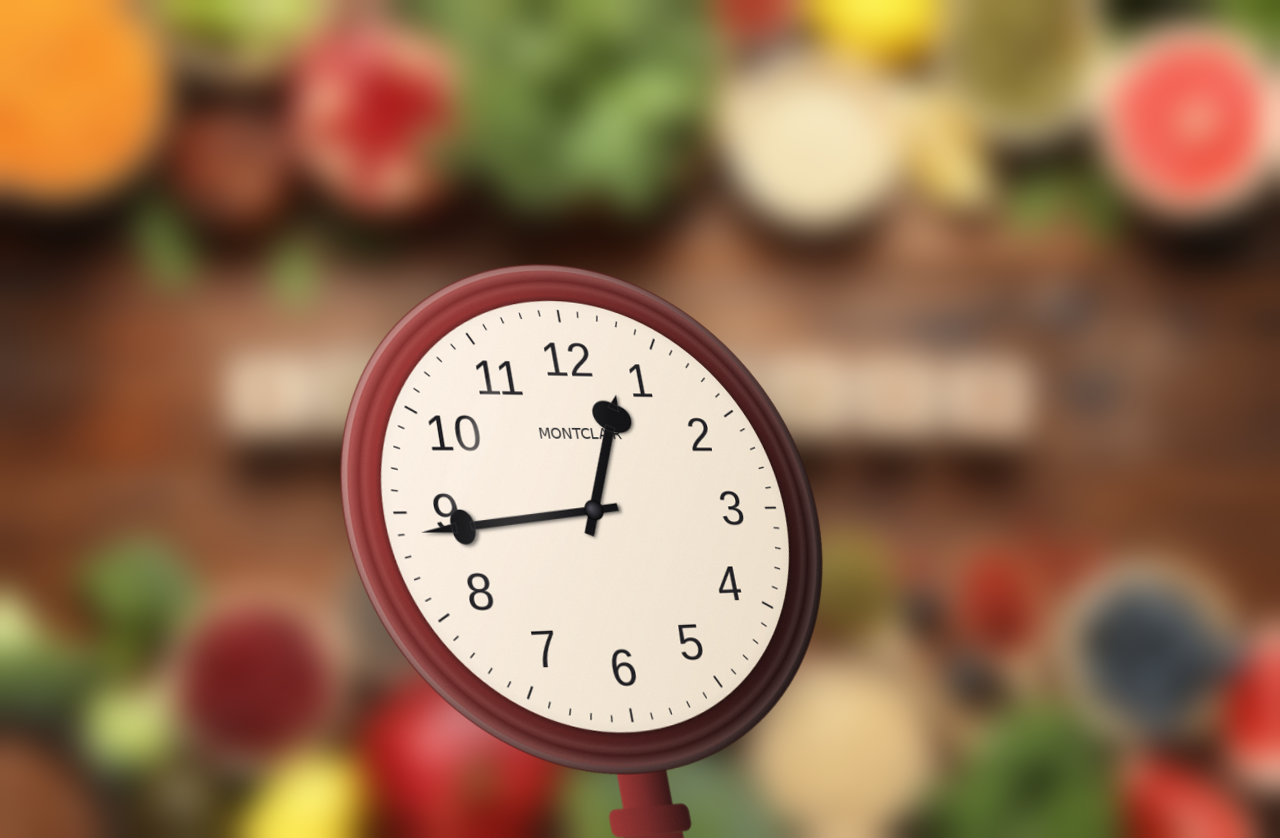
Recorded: 12,44
